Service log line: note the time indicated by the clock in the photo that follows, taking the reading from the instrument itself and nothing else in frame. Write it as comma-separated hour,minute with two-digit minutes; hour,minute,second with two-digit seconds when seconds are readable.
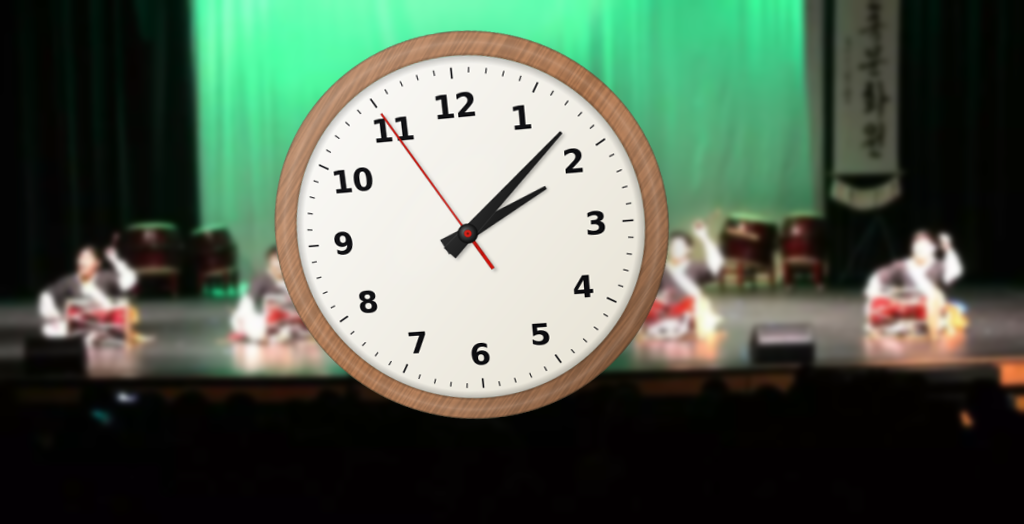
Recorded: 2,07,55
